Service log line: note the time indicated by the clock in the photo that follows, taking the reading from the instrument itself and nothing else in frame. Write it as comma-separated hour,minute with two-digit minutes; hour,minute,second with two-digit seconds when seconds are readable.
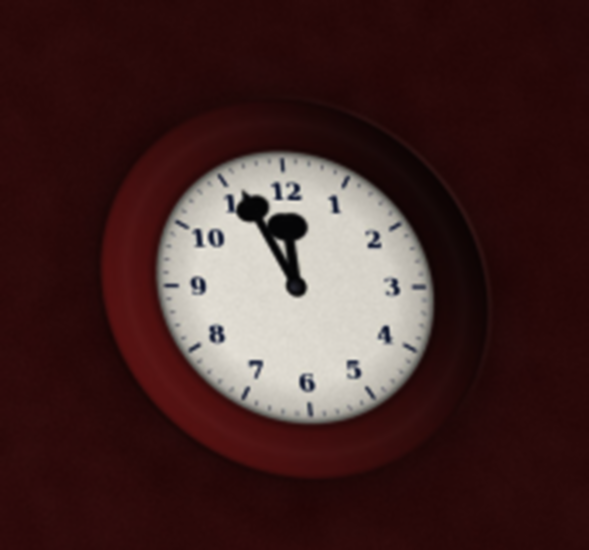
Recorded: 11,56
